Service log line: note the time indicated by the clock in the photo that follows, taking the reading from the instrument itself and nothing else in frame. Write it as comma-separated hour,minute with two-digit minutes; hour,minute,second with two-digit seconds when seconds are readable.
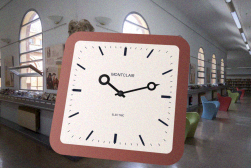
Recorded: 10,12
